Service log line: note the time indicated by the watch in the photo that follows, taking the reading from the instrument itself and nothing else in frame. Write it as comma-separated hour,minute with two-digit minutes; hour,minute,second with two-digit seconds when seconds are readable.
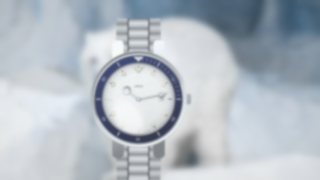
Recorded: 10,13
